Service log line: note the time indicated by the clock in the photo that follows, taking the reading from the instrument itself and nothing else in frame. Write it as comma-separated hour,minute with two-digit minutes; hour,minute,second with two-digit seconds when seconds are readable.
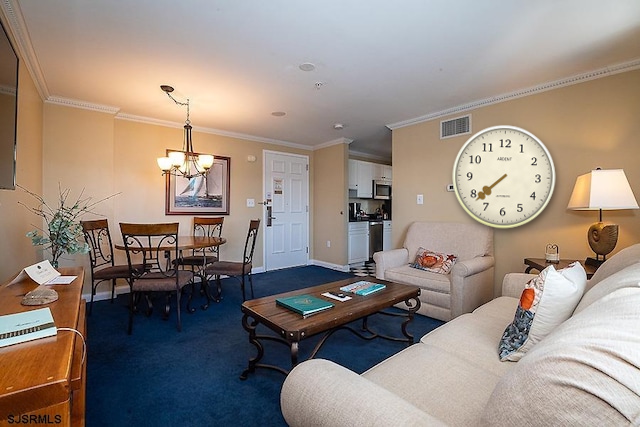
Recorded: 7,38
